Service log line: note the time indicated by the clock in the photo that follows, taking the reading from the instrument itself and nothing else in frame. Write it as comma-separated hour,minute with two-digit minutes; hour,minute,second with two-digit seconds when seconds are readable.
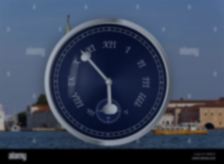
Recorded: 5,53
